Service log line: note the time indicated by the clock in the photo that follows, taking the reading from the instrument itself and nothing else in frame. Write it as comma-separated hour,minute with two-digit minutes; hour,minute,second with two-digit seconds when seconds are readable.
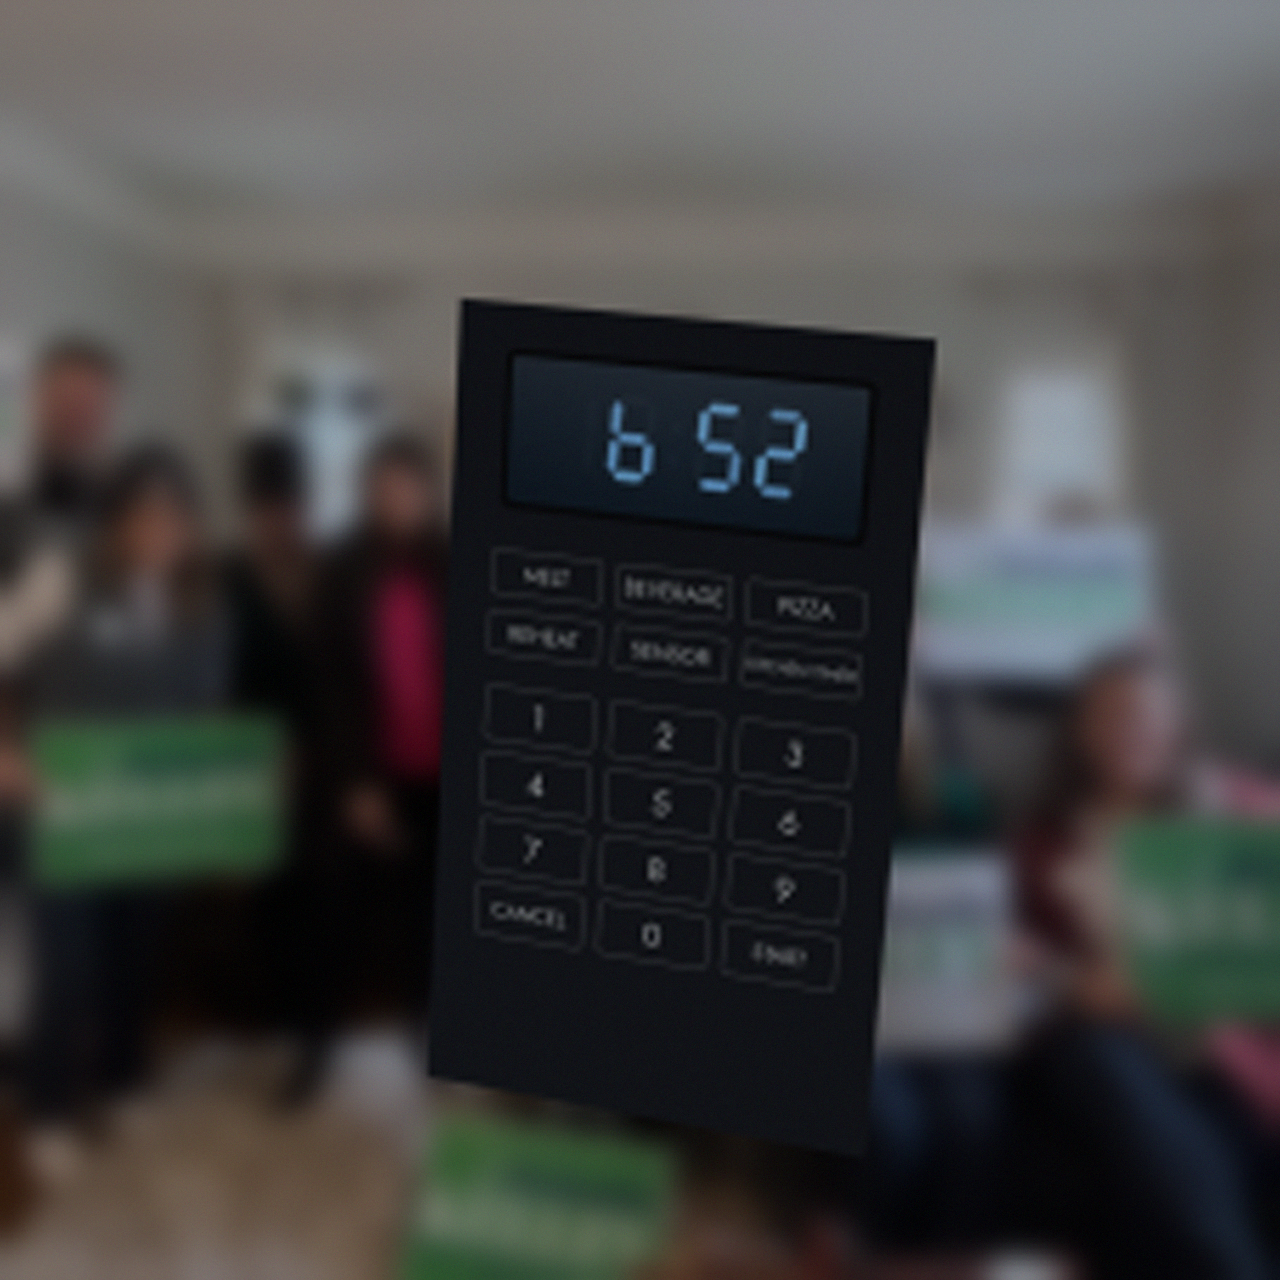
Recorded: 6,52
